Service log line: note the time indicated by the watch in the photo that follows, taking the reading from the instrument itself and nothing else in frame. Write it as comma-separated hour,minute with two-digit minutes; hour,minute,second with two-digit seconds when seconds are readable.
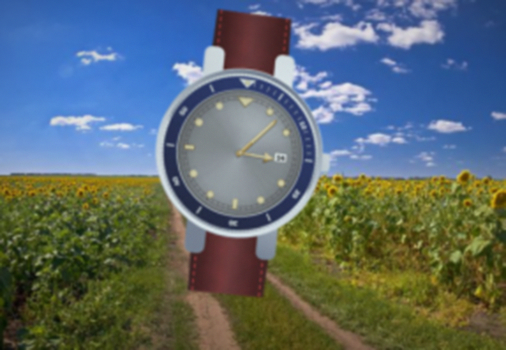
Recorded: 3,07
